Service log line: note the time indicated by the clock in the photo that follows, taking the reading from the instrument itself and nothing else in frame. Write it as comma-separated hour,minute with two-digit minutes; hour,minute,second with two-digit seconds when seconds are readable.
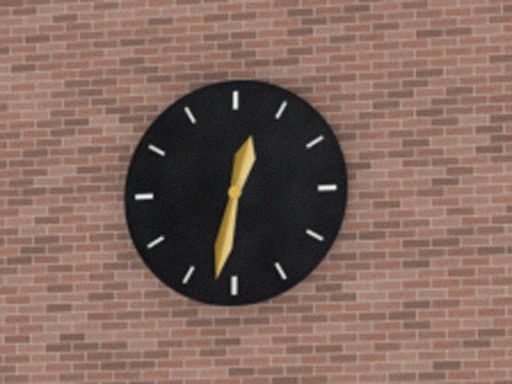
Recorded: 12,32
